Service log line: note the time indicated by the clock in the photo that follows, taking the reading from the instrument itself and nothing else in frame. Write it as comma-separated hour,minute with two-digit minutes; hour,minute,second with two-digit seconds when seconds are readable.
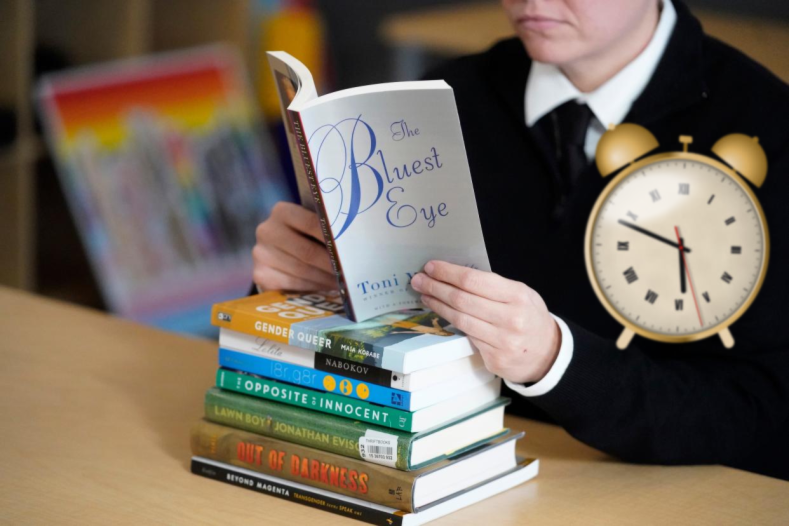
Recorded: 5,48,27
